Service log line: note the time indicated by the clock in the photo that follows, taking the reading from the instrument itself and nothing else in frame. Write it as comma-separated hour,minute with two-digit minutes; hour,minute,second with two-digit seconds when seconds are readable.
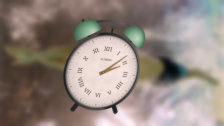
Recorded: 2,08
